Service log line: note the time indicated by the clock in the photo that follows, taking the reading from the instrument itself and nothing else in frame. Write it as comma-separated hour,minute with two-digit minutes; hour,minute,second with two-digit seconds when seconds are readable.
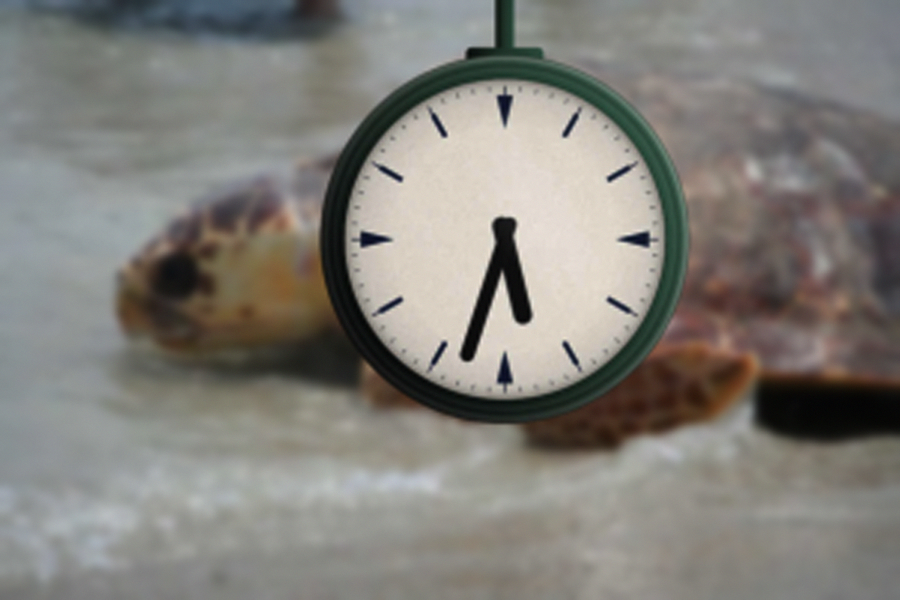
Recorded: 5,33
